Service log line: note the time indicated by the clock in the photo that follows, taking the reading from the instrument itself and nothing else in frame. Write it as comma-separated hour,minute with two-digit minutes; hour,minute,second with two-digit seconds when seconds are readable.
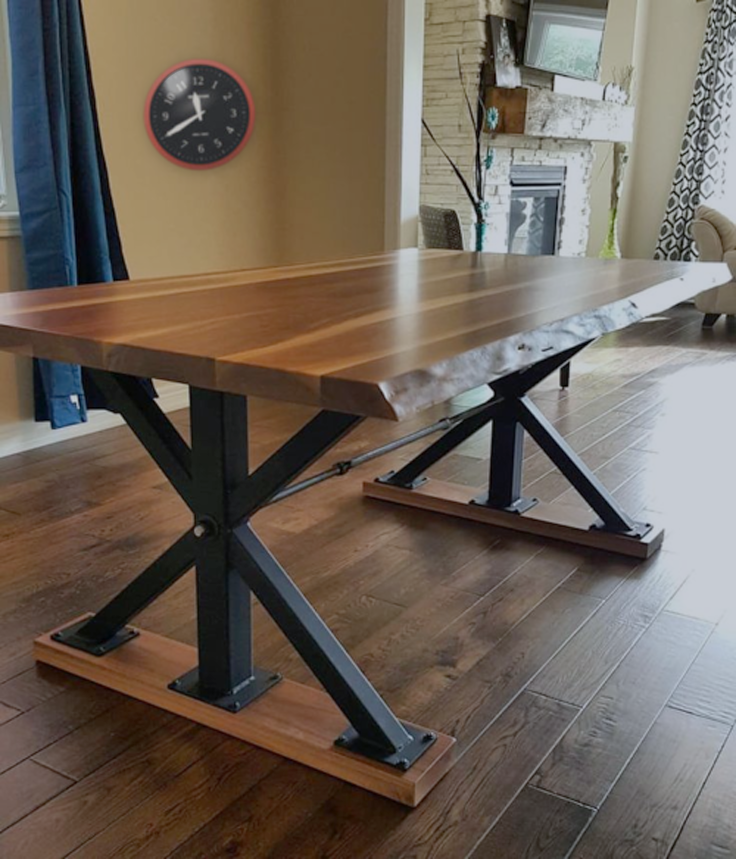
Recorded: 11,40
